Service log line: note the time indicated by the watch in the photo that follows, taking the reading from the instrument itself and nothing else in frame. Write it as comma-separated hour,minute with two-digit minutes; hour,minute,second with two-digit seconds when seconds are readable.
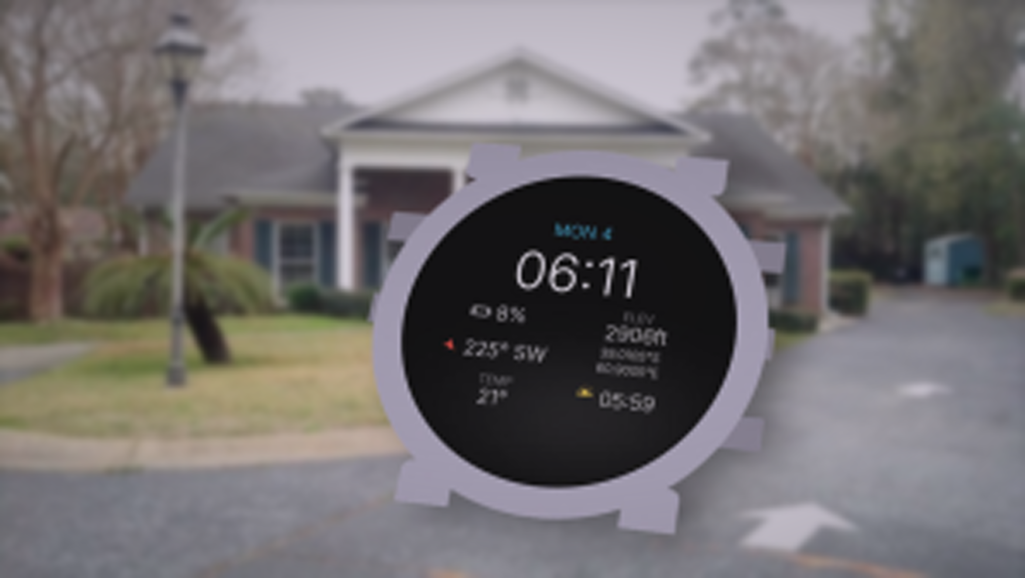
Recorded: 6,11
